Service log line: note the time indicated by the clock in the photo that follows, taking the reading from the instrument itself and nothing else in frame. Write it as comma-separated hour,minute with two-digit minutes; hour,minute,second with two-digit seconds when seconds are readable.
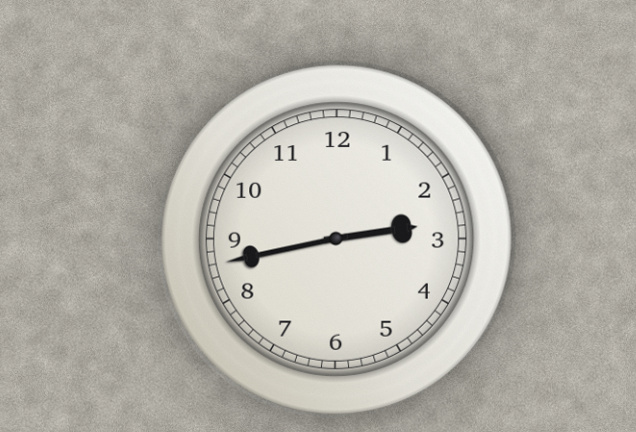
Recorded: 2,43
